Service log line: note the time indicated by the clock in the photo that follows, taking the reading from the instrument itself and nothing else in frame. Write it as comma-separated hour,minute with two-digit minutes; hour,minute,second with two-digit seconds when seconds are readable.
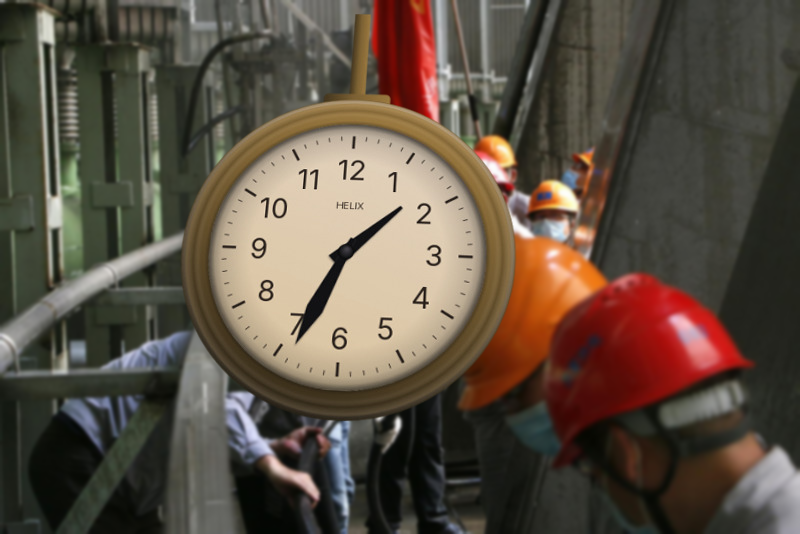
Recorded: 1,34
